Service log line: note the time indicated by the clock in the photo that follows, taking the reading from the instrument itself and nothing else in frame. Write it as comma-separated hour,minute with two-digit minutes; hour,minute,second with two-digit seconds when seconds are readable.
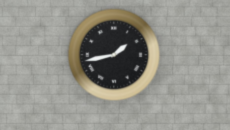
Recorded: 1,43
